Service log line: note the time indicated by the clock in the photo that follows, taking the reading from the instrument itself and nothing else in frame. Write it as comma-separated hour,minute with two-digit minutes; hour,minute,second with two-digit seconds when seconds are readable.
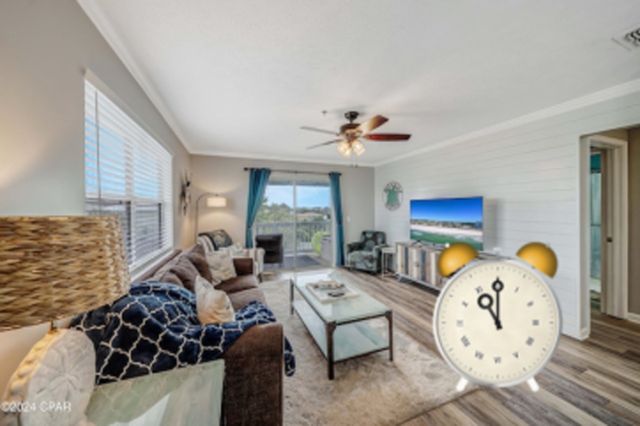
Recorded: 11,00
